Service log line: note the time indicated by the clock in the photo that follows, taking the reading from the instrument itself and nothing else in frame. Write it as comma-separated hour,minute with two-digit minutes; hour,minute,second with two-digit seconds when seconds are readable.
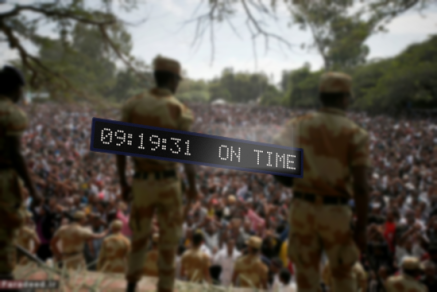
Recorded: 9,19,31
